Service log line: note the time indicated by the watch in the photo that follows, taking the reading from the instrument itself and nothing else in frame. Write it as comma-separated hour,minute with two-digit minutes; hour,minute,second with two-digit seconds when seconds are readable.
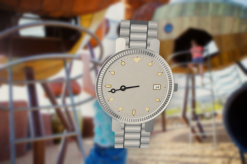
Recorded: 8,43
